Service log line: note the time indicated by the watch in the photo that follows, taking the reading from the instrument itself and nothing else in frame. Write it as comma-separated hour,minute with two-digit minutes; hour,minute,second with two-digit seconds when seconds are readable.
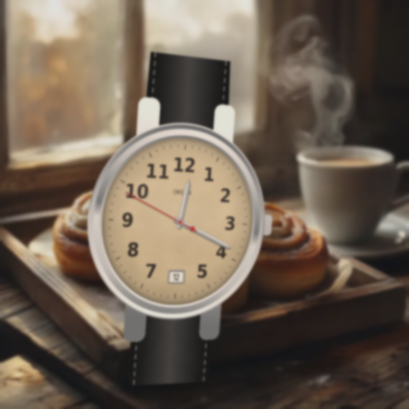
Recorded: 12,18,49
